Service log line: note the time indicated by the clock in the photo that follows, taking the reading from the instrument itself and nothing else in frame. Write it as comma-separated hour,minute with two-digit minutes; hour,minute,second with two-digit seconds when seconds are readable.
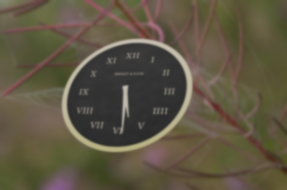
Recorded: 5,29
